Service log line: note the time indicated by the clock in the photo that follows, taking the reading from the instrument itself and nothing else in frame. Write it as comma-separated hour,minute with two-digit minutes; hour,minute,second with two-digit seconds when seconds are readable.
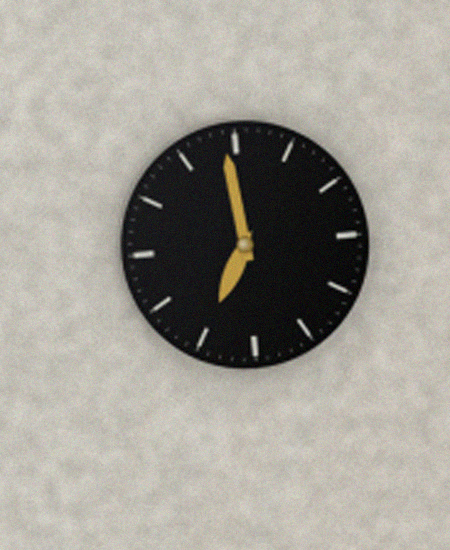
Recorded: 6,59
